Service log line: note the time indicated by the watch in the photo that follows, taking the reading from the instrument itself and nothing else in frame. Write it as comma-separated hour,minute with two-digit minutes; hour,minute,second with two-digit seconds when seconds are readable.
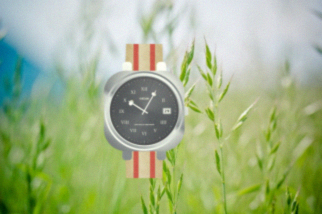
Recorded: 10,05
